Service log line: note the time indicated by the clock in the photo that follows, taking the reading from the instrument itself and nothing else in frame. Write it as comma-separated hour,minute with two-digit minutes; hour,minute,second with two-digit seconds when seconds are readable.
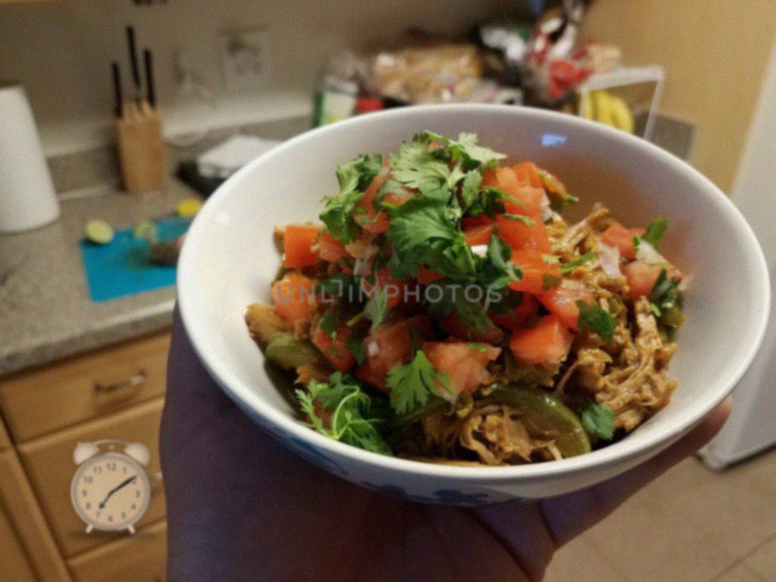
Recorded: 7,09
